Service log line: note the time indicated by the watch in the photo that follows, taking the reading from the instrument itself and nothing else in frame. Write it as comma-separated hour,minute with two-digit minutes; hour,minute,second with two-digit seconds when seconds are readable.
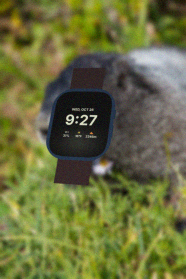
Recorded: 9,27
